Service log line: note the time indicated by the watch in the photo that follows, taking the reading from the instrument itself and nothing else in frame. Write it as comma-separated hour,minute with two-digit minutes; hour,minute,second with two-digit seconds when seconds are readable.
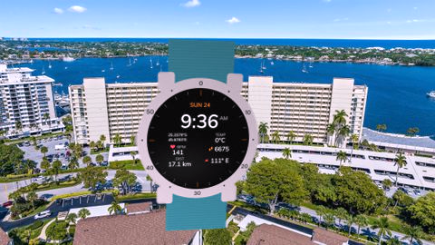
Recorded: 9,36
